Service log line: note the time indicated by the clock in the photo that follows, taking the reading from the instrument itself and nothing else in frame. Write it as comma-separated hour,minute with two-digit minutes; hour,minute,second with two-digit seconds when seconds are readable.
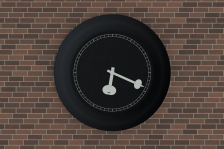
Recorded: 6,19
